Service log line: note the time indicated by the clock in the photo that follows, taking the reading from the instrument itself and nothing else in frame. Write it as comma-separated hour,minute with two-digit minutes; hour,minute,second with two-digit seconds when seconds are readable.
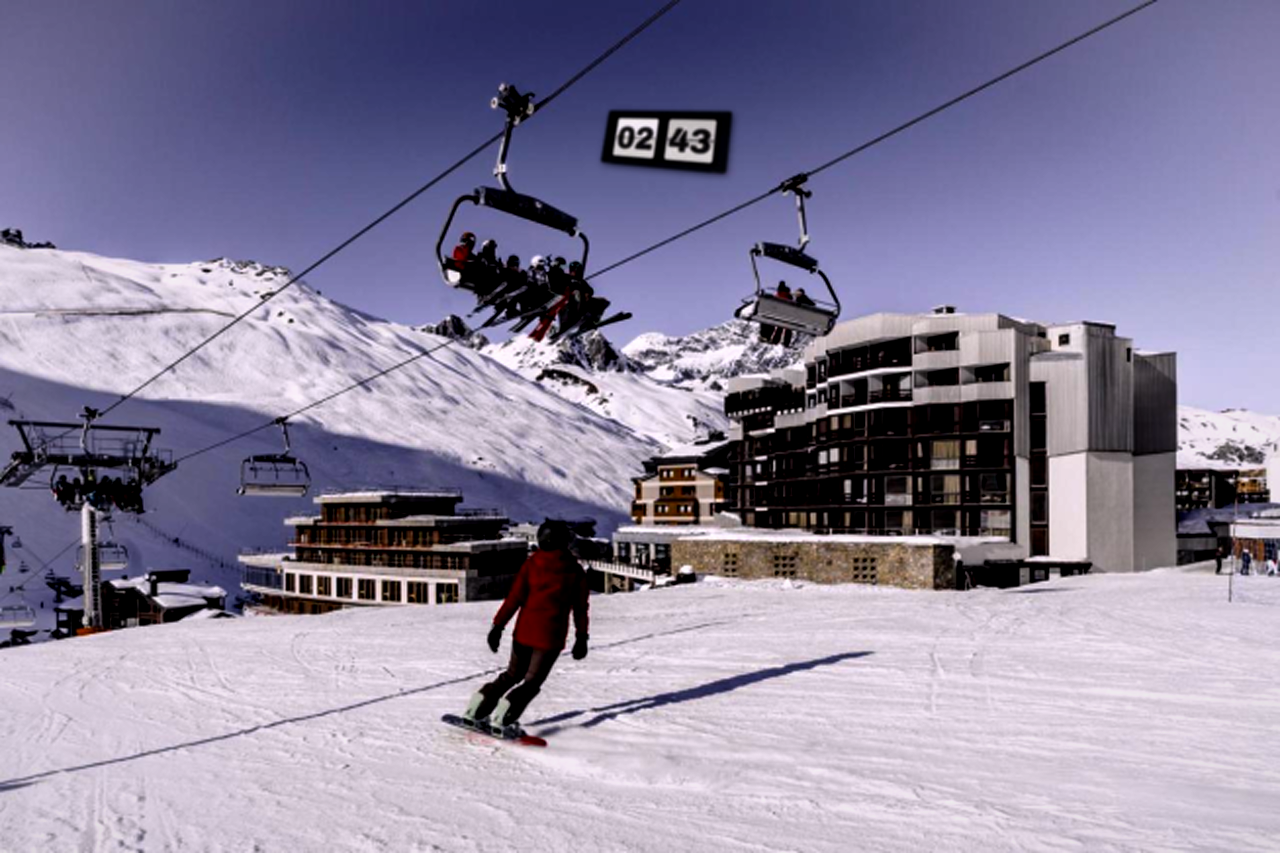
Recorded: 2,43
